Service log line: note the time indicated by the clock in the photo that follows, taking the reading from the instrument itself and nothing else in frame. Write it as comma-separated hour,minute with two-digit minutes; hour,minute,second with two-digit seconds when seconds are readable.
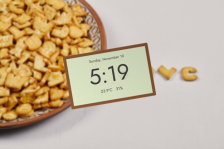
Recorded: 5,19
